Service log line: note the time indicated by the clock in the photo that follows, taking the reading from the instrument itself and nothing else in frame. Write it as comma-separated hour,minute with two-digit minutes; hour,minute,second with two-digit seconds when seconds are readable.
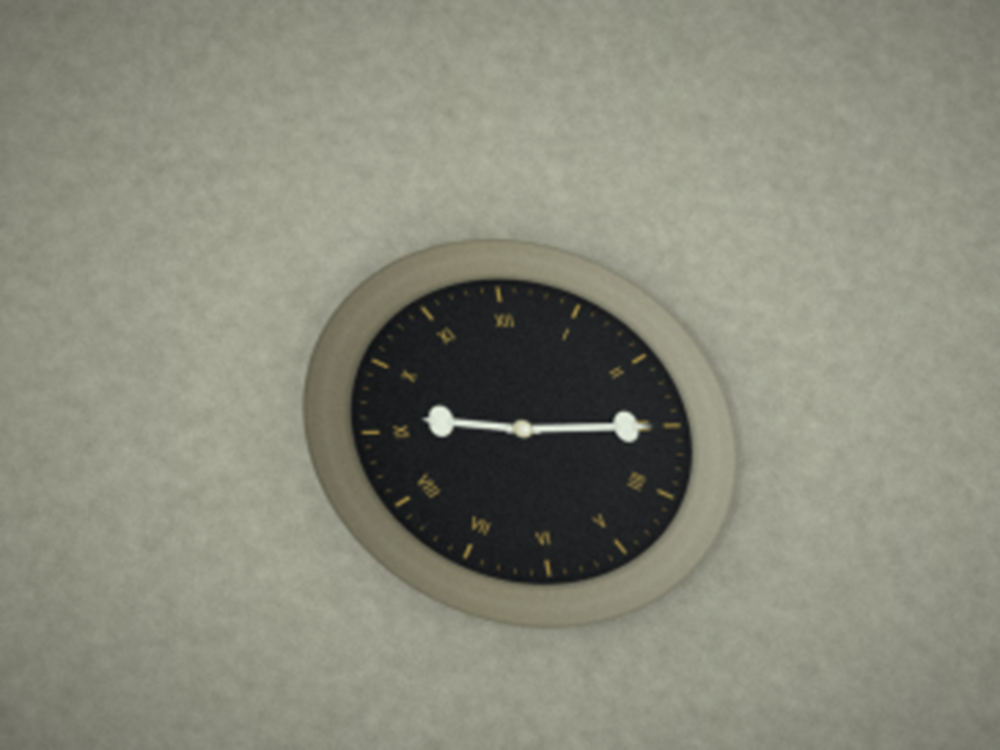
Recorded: 9,15
